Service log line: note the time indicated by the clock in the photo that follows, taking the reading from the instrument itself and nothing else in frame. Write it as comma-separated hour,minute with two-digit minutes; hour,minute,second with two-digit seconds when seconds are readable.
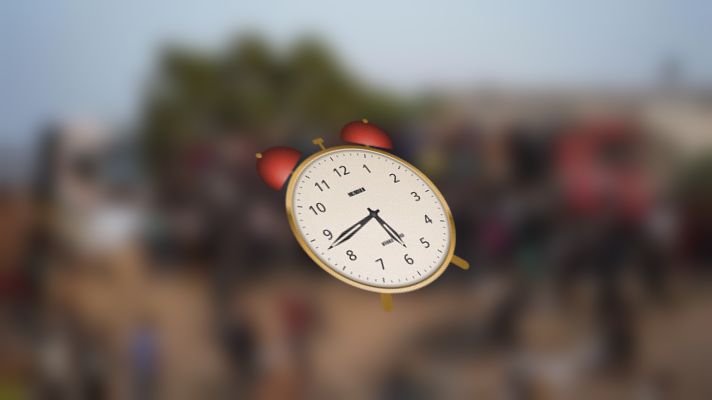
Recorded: 5,43
